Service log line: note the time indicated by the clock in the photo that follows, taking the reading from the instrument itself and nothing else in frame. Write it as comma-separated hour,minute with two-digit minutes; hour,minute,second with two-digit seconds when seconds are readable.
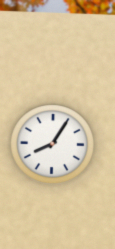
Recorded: 8,05
